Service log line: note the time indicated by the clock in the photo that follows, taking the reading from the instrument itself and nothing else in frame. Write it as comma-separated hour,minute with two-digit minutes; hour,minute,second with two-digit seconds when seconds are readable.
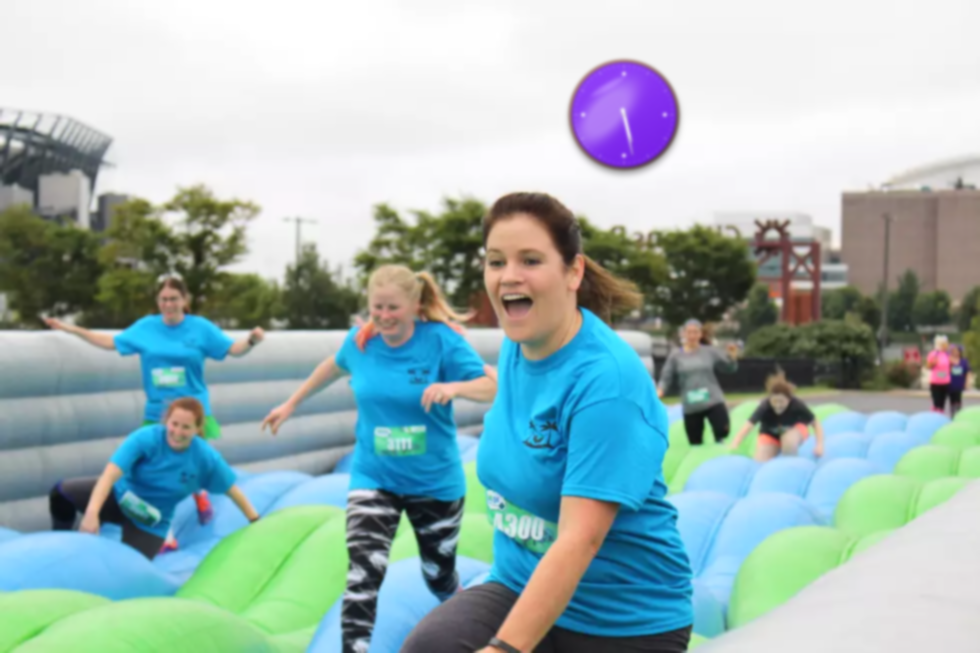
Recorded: 5,28
